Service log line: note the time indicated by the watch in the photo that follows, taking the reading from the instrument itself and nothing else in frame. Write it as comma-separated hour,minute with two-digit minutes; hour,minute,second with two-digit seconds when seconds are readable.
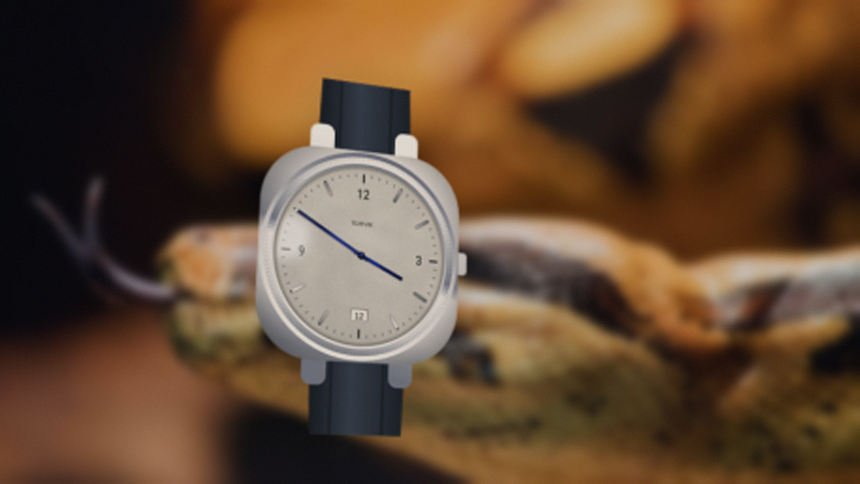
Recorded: 3,50
